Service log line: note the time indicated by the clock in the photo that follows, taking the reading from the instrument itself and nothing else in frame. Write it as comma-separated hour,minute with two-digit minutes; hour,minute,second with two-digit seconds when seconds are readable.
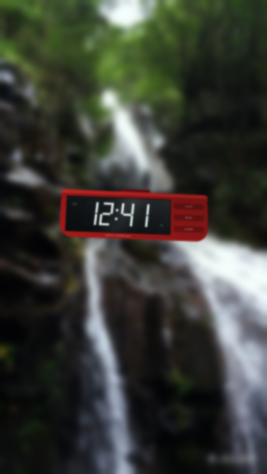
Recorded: 12,41
